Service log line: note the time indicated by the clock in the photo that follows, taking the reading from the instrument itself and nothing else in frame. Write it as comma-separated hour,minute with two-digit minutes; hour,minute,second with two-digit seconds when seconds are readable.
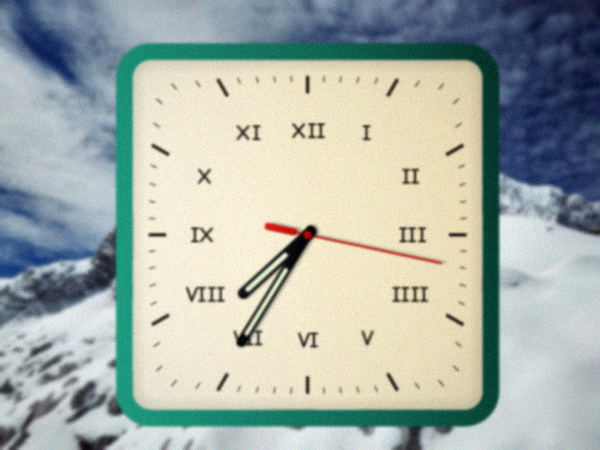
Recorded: 7,35,17
